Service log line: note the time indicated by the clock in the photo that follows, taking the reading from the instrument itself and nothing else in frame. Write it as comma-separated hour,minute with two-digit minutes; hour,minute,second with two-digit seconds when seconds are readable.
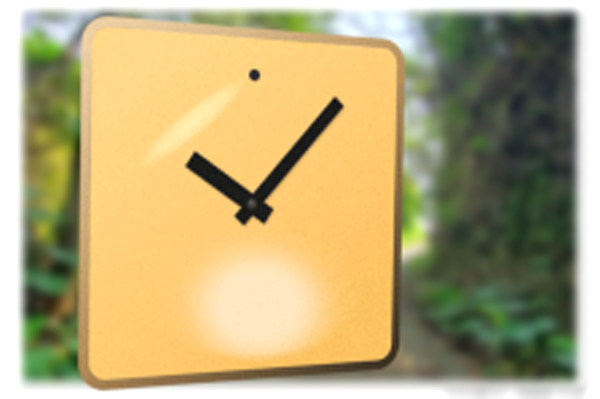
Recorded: 10,07
